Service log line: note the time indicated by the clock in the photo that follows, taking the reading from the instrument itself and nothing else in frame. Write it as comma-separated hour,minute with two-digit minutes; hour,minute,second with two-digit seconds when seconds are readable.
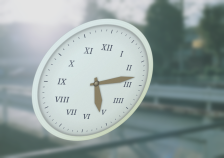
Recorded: 5,13
